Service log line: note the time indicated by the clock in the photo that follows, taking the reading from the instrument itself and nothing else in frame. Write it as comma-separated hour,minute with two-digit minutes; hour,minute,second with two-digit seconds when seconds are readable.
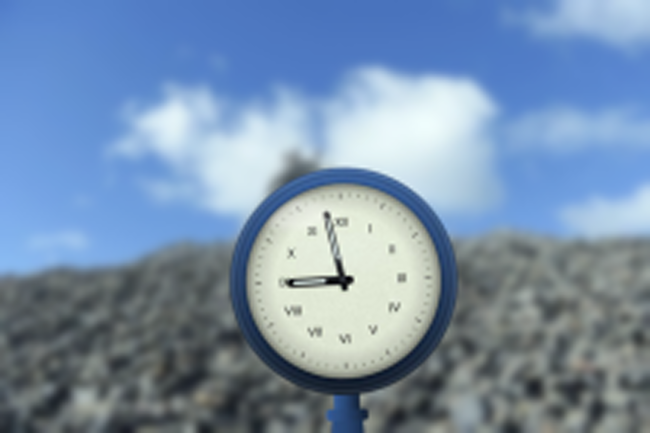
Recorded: 8,58
